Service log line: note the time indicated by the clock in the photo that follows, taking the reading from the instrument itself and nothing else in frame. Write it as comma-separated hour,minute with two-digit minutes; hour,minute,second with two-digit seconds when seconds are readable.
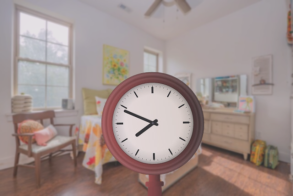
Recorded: 7,49
